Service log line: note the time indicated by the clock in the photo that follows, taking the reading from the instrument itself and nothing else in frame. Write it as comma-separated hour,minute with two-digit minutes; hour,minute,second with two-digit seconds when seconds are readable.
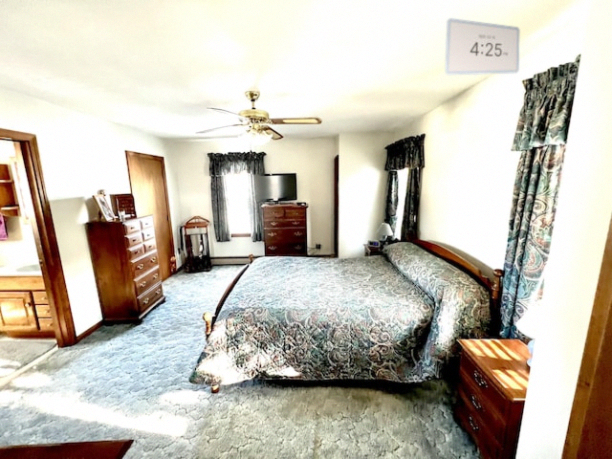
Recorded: 4,25
